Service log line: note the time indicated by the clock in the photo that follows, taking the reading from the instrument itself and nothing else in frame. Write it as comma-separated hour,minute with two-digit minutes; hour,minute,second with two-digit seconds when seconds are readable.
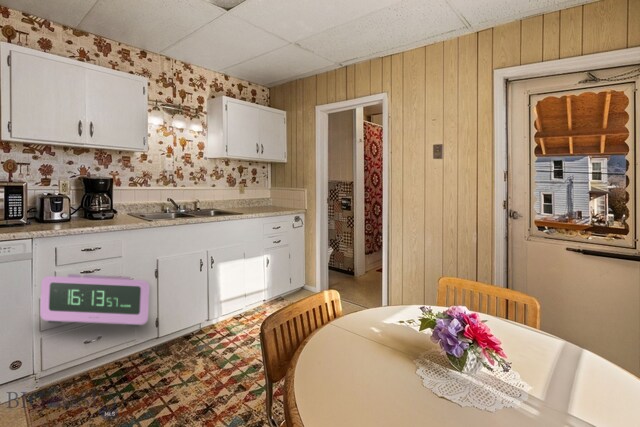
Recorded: 16,13
